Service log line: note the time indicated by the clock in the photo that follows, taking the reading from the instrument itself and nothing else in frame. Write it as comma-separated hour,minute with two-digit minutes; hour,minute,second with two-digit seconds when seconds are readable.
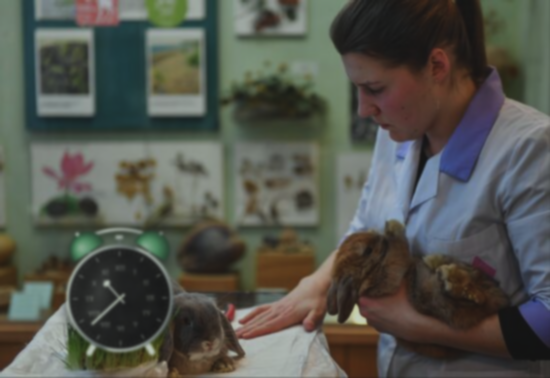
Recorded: 10,38
